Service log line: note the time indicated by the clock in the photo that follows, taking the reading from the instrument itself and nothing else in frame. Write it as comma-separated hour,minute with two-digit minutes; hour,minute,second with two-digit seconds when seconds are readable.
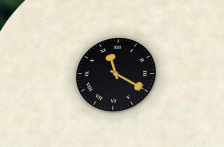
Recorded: 11,20
